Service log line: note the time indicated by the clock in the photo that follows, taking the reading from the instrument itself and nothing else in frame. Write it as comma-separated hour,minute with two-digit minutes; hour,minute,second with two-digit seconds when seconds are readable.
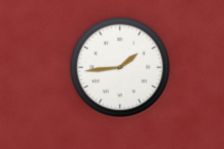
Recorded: 1,44
